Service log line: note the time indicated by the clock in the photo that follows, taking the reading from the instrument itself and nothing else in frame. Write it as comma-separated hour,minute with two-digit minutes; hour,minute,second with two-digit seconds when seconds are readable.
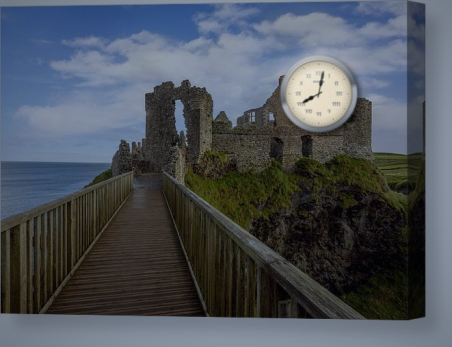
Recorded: 8,02
